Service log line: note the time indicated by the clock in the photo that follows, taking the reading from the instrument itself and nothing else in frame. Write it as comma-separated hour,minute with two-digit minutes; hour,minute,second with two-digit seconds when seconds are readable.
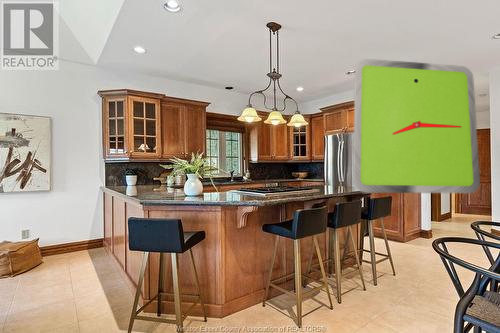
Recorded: 8,15
